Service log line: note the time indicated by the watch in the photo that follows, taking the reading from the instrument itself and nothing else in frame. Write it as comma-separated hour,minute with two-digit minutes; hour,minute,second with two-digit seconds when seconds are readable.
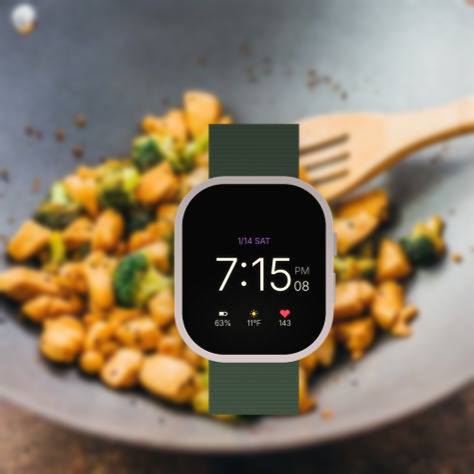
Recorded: 7,15,08
